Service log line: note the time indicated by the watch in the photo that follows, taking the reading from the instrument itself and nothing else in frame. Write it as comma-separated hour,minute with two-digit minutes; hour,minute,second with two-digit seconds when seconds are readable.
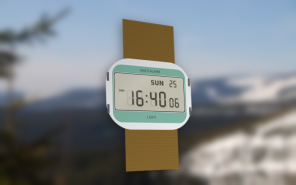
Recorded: 16,40,06
